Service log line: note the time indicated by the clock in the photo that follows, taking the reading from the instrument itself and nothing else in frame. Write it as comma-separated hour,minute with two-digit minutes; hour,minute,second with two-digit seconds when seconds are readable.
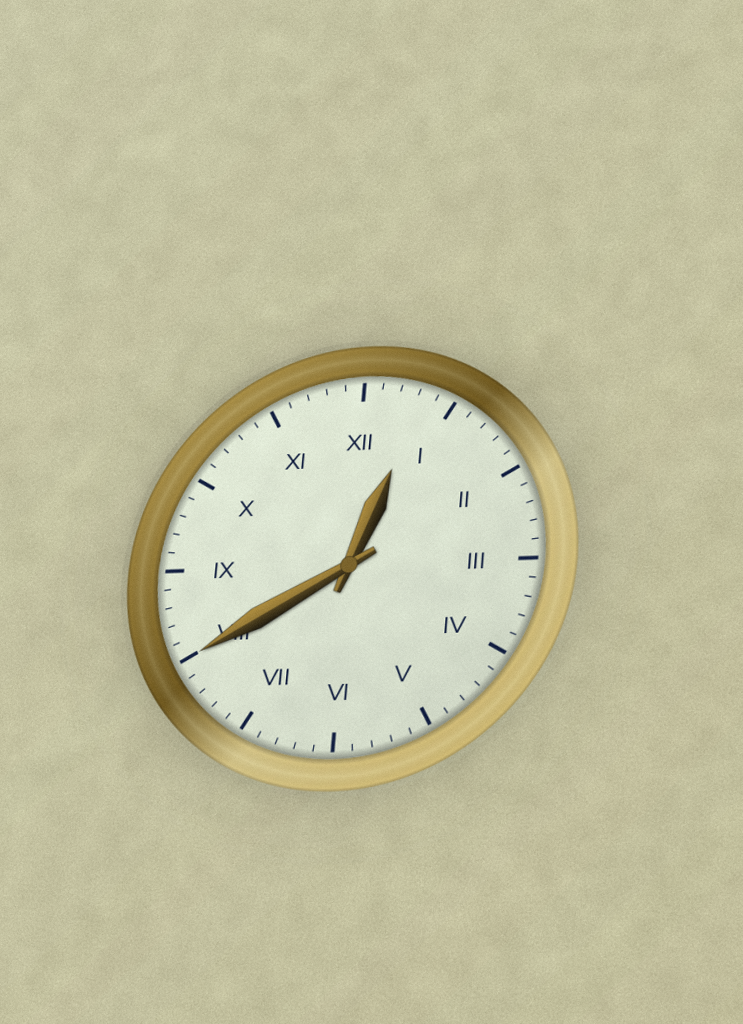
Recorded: 12,40
